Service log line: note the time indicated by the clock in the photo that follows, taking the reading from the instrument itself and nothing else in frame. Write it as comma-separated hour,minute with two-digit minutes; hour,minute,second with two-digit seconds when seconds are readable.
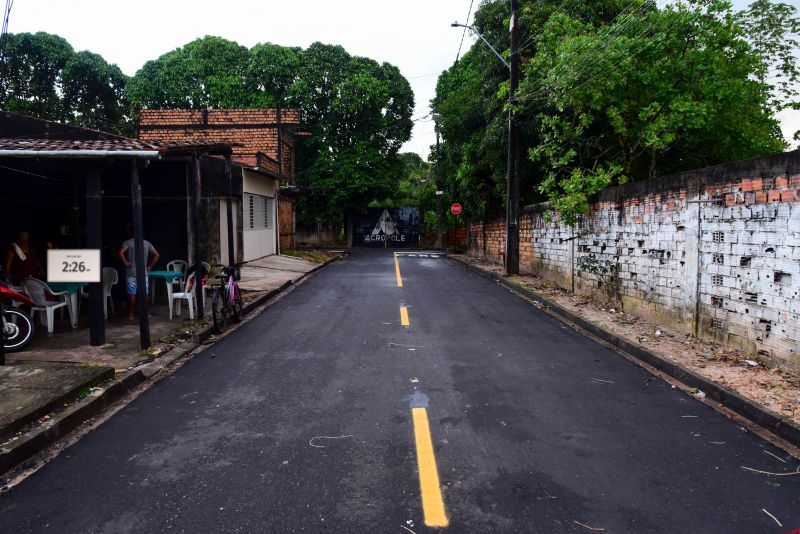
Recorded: 2,26
